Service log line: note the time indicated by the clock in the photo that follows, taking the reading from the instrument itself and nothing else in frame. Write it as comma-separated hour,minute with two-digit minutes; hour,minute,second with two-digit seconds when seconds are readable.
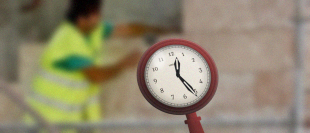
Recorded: 12,26
